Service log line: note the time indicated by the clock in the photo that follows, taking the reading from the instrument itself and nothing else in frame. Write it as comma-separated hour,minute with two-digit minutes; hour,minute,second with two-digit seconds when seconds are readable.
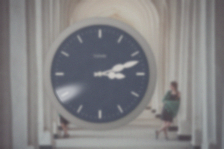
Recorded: 3,12
